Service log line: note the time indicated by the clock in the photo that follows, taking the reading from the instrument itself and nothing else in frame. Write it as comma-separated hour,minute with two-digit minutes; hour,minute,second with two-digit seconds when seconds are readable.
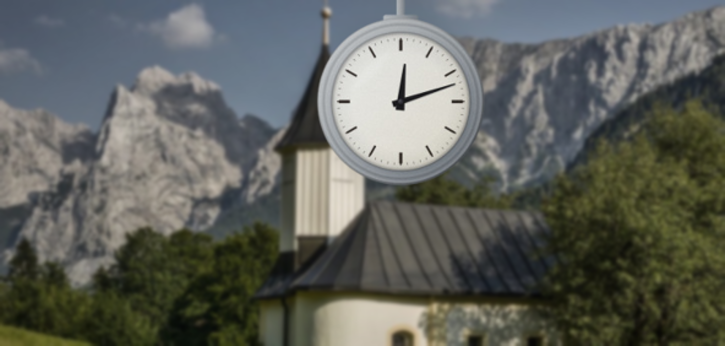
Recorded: 12,12
